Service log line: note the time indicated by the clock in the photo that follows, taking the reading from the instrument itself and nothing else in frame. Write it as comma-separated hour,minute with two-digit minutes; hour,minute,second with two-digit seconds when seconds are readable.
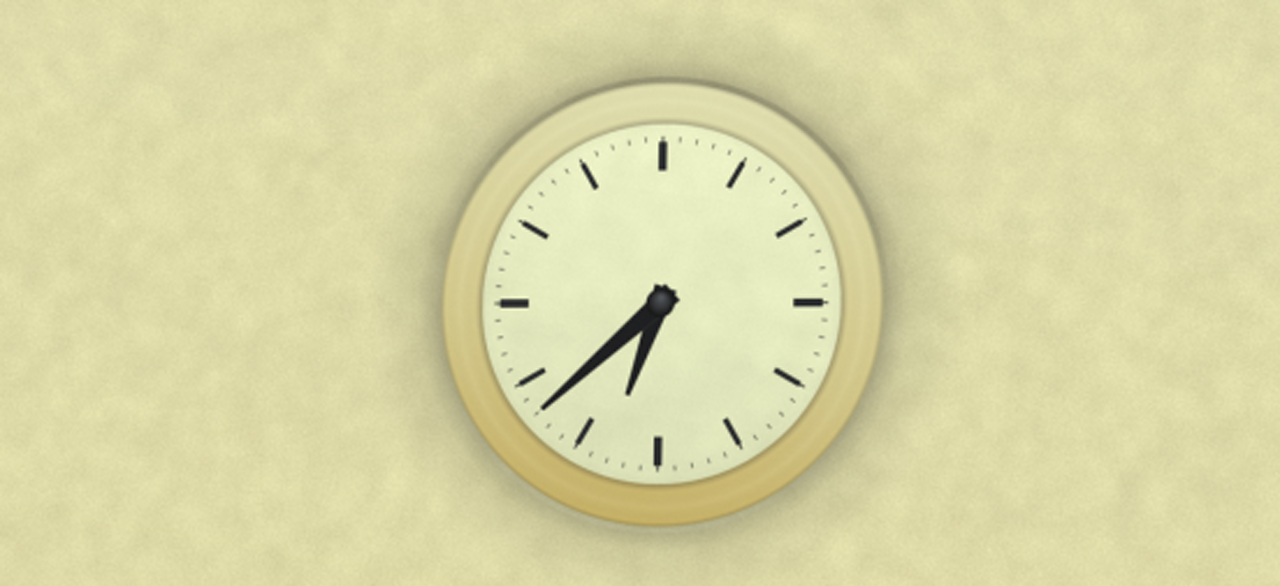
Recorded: 6,38
